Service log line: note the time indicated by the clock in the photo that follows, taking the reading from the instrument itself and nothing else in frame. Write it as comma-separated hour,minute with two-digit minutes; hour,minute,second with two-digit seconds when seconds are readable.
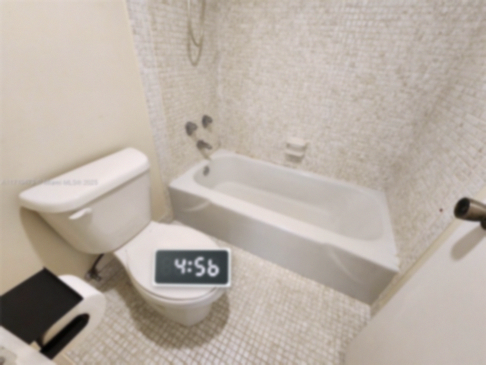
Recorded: 4,56
